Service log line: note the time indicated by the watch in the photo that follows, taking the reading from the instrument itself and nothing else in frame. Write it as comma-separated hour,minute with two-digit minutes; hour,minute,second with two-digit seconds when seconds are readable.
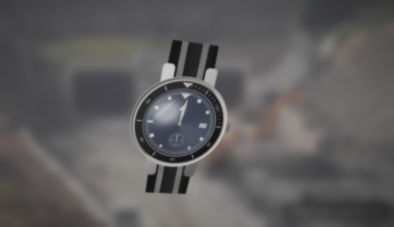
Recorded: 12,01
